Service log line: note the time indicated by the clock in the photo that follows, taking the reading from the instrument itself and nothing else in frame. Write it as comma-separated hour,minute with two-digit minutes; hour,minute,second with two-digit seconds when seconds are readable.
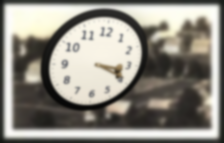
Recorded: 3,19
